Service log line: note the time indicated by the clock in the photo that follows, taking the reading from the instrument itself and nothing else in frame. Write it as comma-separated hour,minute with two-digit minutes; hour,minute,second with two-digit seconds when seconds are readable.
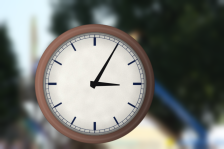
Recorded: 3,05
